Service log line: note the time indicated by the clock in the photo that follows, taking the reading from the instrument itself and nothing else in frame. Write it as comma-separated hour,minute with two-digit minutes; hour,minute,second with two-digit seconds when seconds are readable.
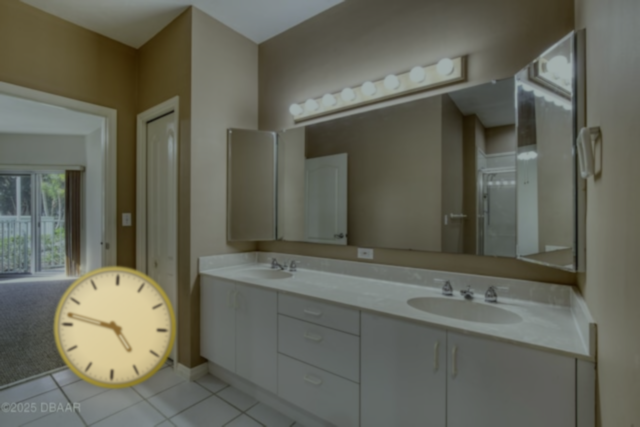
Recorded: 4,47
